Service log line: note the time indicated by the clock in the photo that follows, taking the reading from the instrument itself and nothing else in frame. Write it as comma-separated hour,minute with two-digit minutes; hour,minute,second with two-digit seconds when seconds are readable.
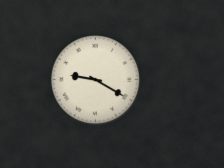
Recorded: 9,20
